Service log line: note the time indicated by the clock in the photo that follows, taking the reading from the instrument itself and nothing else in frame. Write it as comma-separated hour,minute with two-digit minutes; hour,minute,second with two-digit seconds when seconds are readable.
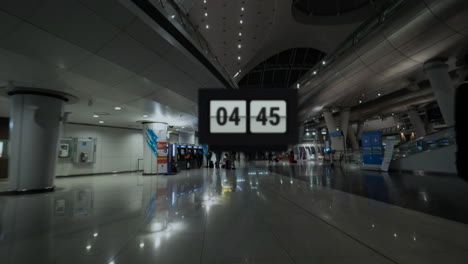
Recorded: 4,45
